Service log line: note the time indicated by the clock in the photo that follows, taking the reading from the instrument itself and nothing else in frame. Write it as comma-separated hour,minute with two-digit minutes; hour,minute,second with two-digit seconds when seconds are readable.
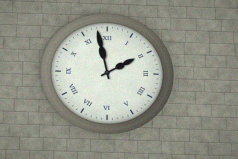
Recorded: 1,58
